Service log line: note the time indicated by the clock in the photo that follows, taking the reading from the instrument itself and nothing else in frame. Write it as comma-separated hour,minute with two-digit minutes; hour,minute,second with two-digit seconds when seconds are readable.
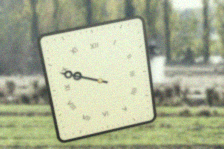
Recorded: 9,49
